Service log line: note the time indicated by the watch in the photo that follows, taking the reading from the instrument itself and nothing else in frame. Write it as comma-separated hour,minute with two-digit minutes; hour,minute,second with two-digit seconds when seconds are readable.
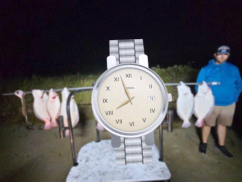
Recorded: 7,57
